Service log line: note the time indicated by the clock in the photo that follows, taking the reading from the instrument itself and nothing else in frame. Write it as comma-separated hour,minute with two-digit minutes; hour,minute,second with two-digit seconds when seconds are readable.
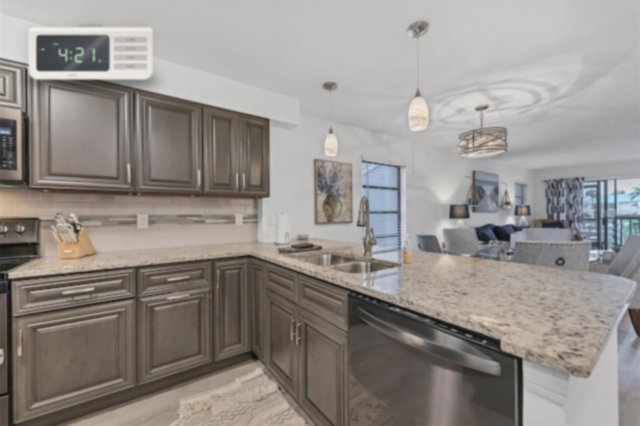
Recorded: 4,21
